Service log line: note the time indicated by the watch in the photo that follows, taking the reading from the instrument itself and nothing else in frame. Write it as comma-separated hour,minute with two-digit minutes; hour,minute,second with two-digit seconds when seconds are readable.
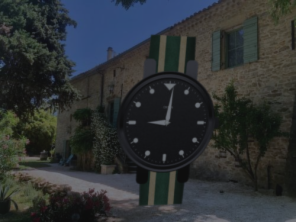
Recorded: 9,01
